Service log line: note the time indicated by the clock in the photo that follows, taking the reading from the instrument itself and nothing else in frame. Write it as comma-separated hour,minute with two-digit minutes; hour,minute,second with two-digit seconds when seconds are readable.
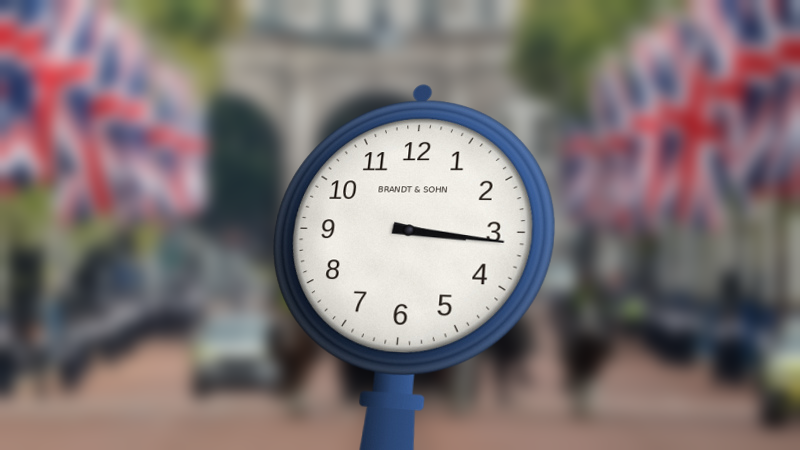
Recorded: 3,16
